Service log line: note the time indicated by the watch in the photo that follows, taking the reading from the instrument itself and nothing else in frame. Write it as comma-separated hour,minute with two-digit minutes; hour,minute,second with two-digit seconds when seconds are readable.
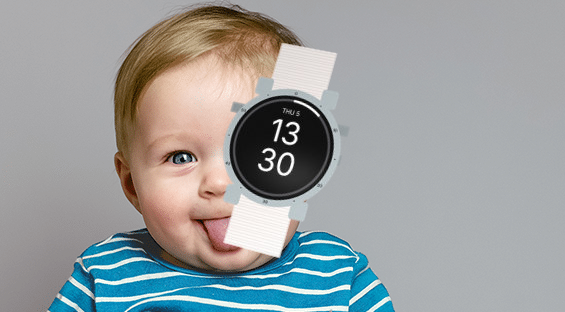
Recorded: 13,30
